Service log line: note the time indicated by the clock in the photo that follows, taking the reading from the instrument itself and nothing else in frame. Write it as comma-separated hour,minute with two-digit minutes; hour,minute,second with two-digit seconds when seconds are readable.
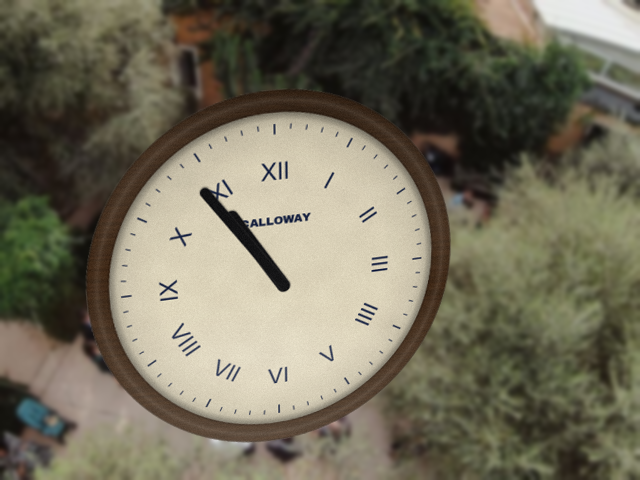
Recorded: 10,54
